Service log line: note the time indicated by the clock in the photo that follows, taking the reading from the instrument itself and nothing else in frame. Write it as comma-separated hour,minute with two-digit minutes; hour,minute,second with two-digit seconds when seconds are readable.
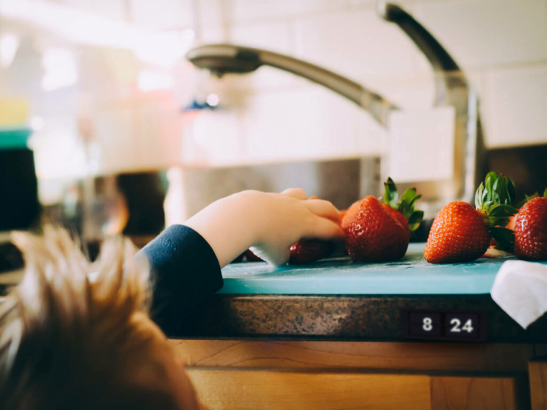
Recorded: 8,24
